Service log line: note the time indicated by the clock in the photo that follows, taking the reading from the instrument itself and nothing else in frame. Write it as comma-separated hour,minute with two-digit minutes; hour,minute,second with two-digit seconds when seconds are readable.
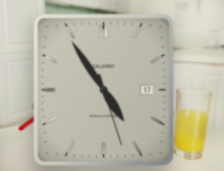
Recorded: 4,54,27
